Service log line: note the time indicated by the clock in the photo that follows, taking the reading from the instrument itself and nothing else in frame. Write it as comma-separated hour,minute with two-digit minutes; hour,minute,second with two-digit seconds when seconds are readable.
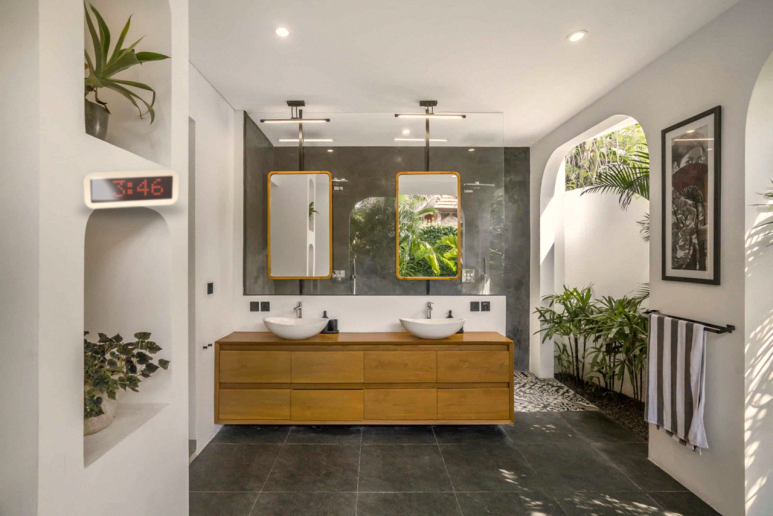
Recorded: 3,46
